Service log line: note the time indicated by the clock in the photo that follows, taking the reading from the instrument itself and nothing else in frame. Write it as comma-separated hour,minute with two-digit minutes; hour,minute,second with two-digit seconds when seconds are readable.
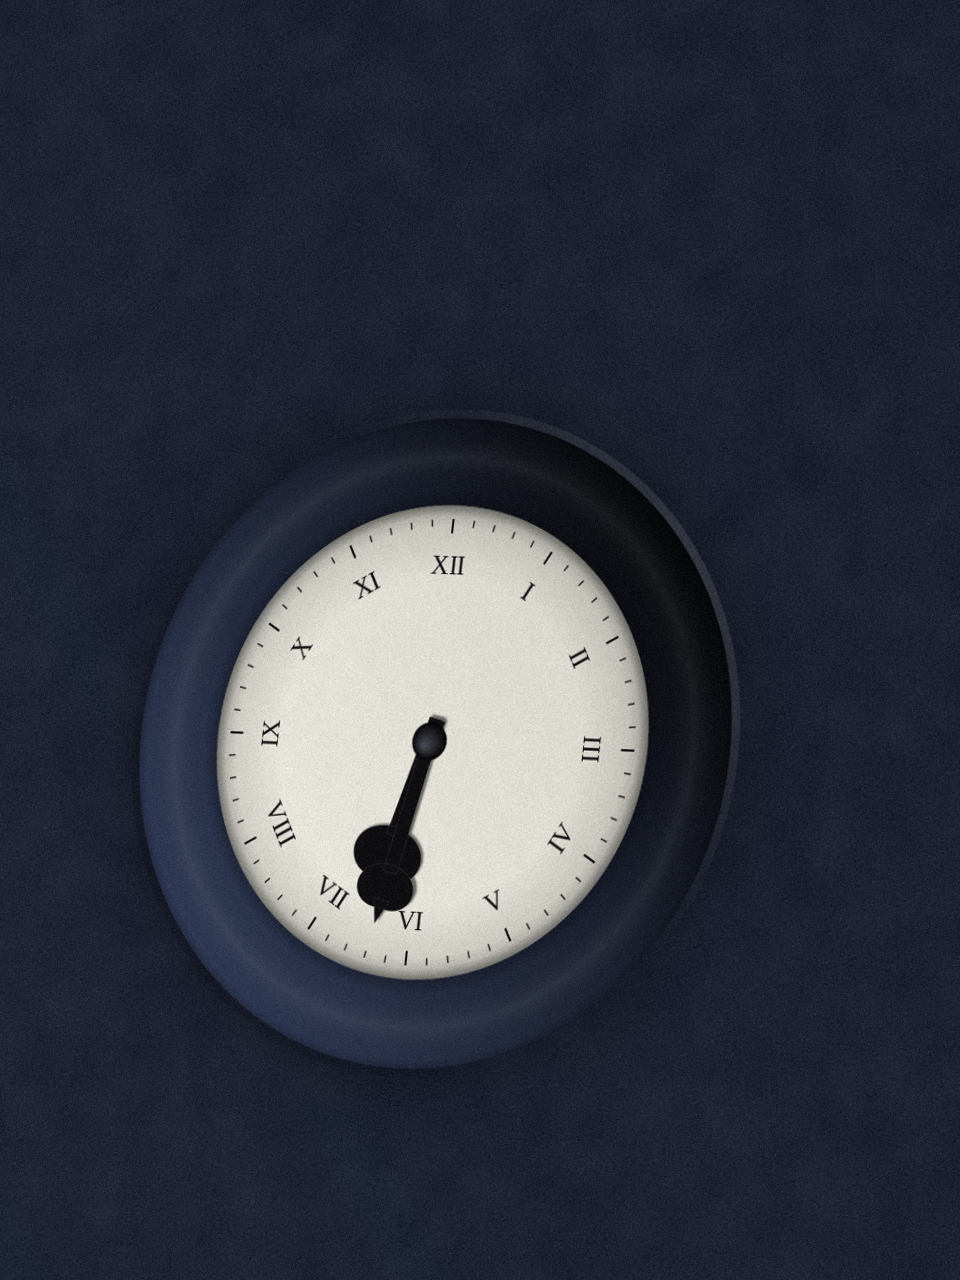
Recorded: 6,32
